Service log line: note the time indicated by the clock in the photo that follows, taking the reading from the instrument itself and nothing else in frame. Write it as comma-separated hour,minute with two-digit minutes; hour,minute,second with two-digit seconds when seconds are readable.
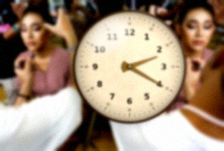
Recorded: 2,20
